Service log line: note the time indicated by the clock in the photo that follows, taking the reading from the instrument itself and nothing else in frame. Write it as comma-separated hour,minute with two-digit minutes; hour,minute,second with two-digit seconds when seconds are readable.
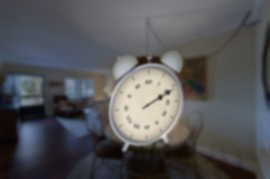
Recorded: 2,11
